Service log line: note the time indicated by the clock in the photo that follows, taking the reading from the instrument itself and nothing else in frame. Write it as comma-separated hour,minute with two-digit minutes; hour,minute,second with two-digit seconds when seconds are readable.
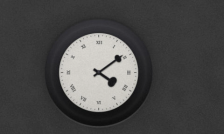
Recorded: 4,09
